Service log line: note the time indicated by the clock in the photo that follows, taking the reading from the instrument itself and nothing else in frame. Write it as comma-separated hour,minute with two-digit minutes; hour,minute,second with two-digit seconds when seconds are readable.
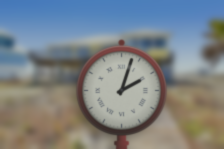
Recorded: 2,03
